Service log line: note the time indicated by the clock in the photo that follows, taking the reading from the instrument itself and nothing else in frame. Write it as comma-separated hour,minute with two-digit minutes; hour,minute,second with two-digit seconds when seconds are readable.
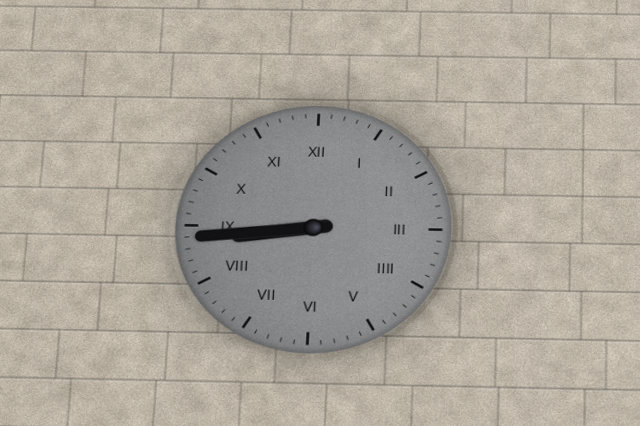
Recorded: 8,44
